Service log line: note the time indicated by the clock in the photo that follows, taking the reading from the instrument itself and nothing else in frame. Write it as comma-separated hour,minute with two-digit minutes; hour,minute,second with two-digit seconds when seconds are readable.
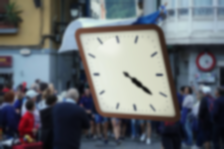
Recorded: 4,22
